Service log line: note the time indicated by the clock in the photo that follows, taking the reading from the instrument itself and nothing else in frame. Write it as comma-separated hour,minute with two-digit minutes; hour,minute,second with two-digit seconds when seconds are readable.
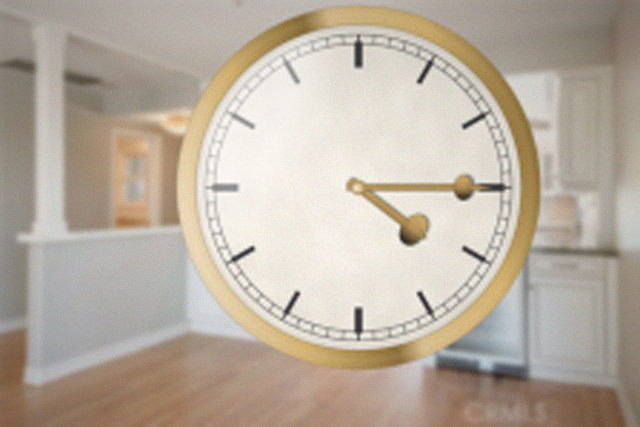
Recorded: 4,15
